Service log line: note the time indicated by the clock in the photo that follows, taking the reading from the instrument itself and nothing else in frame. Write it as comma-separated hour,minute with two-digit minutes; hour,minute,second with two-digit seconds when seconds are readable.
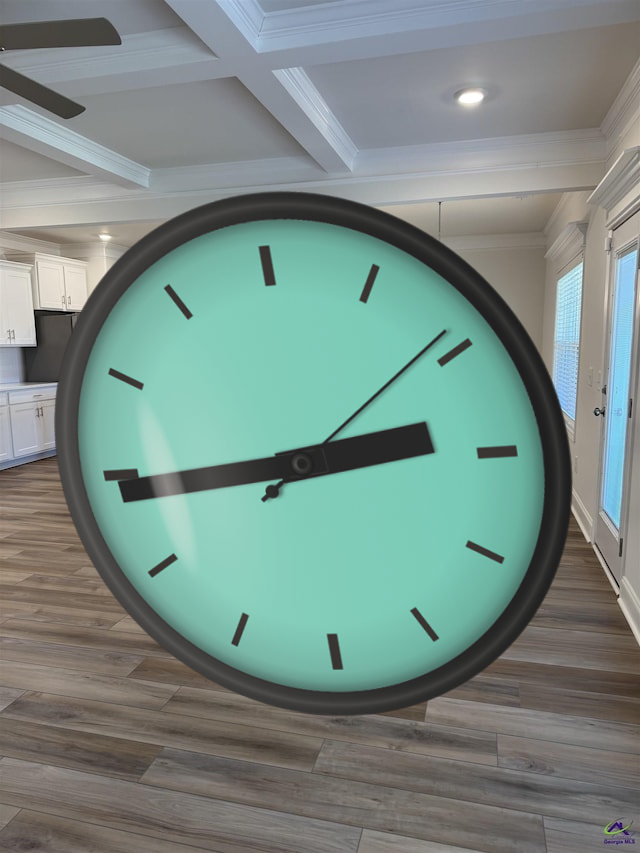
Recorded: 2,44,09
